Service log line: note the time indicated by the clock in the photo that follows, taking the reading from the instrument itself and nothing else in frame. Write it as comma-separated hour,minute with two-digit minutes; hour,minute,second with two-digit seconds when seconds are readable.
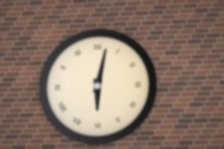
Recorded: 6,02
